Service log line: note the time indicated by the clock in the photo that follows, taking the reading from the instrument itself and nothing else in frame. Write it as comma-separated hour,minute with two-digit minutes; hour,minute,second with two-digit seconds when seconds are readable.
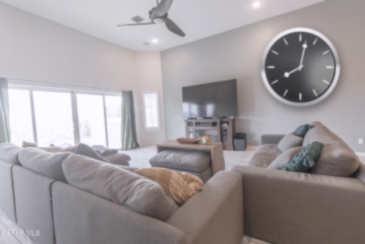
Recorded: 8,02
